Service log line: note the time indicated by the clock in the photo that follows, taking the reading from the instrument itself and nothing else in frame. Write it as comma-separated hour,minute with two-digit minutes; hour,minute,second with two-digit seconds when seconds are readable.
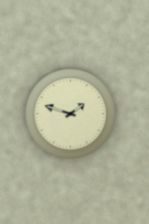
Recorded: 1,48
